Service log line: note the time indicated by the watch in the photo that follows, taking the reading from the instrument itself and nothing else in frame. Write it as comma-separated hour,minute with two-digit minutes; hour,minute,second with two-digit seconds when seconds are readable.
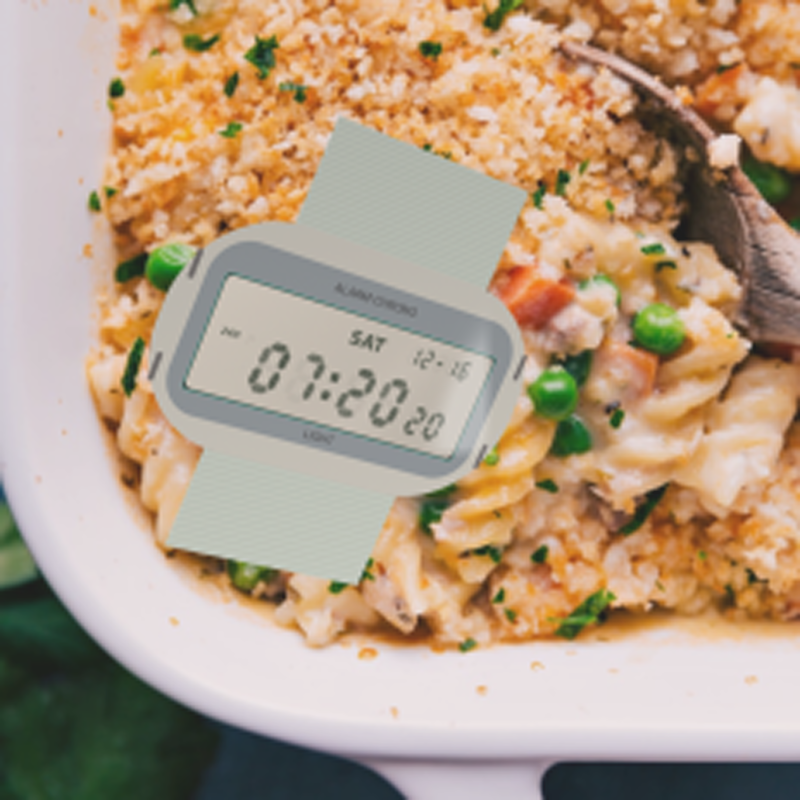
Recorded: 7,20,20
